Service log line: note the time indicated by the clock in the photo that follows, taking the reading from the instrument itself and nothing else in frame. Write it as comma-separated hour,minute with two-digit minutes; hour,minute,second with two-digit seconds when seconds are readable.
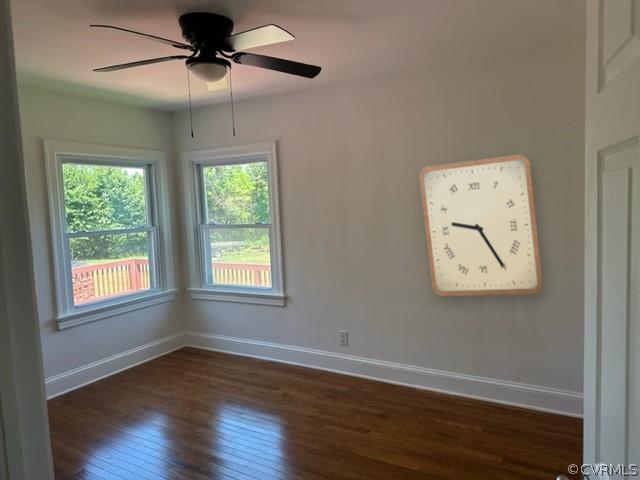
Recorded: 9,25
